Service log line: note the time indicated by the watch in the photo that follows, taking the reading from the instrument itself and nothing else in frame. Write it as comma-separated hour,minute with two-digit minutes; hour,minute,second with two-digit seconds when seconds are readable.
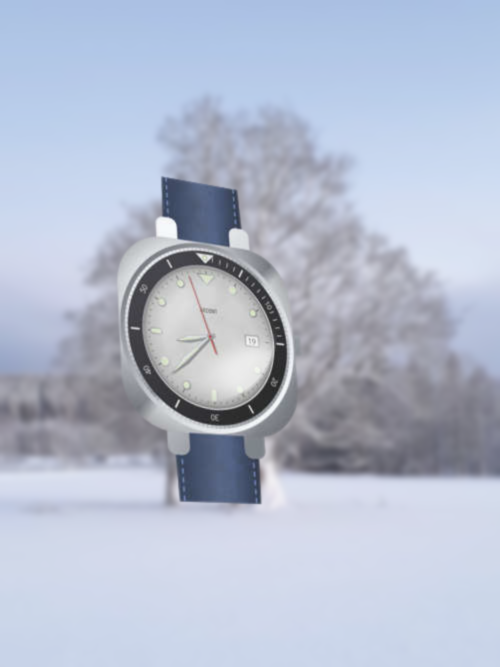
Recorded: 8,37,57
